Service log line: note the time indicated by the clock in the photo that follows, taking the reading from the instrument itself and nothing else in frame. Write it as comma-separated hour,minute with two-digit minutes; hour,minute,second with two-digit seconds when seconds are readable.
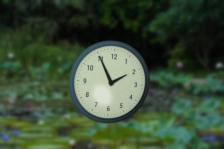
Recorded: 1,55
